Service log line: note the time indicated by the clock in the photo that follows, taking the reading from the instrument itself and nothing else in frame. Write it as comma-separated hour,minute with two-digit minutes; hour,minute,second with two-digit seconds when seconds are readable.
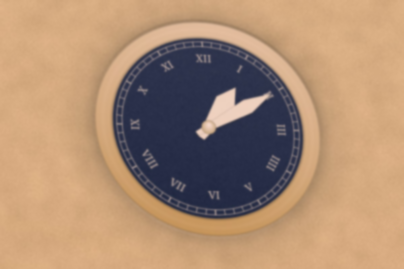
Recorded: 1,10
